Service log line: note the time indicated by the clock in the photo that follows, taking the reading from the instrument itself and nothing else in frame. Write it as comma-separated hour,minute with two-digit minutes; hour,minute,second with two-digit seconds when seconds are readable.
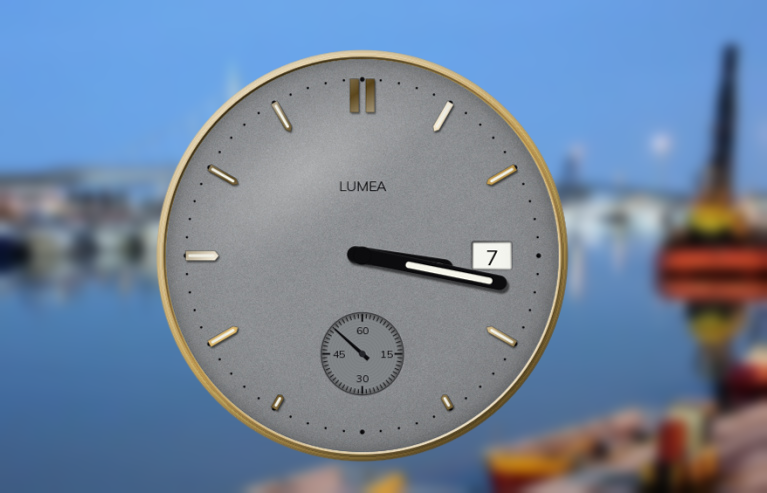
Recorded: 3,16,52
